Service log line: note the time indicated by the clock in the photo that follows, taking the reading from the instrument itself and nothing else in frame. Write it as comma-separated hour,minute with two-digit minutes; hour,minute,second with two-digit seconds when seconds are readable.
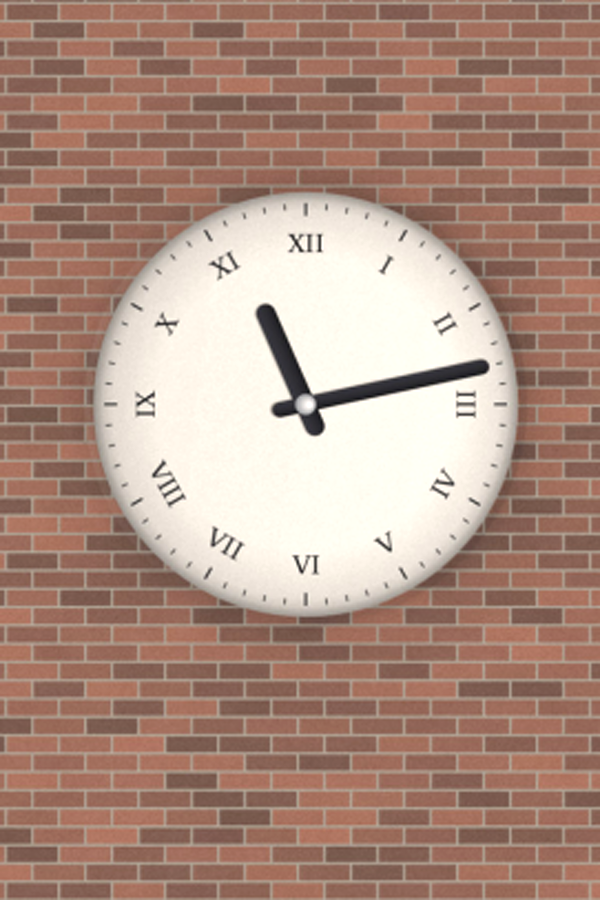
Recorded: 11,13
